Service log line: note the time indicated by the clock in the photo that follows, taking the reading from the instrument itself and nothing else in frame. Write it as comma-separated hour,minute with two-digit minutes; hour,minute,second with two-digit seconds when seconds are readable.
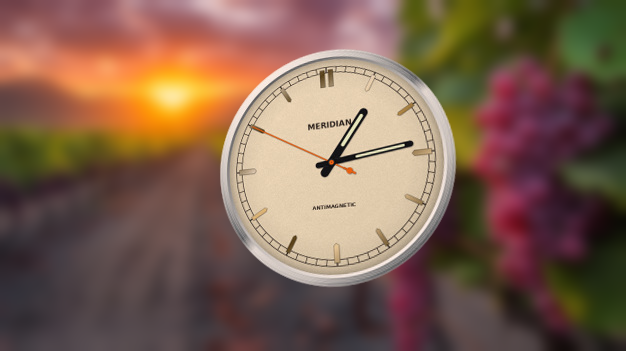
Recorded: 1,13,50
